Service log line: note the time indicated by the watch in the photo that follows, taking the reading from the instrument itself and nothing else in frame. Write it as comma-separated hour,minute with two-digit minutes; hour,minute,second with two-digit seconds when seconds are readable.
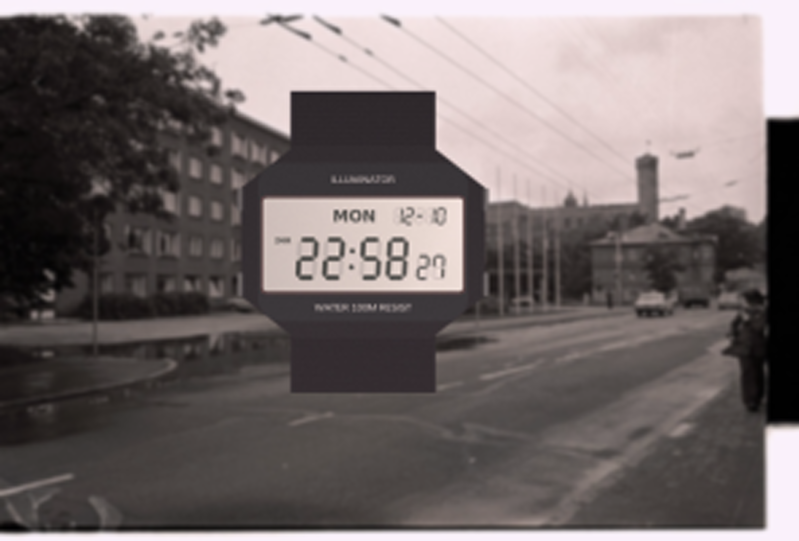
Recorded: 22,58,27
